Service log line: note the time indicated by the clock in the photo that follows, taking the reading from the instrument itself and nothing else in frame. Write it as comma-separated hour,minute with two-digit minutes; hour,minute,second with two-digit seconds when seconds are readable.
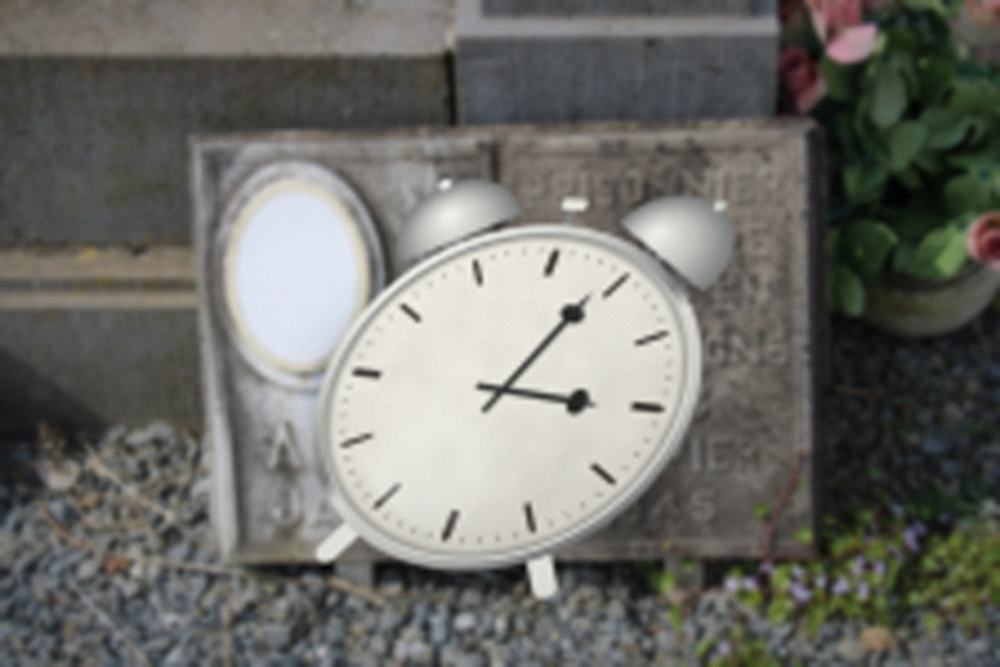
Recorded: 3,04
